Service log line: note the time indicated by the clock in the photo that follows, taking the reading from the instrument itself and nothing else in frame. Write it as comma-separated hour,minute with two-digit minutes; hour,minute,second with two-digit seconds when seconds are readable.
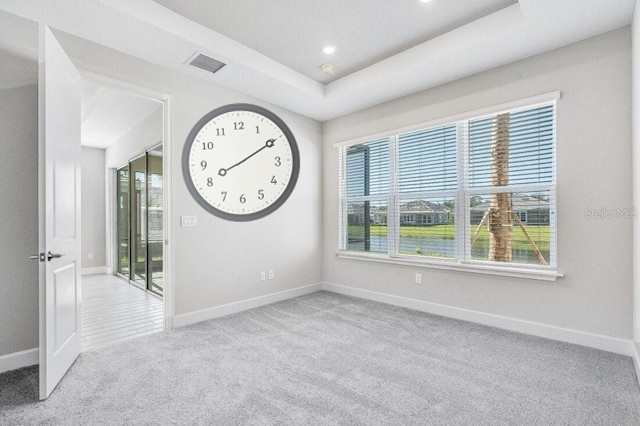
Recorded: 8,10
